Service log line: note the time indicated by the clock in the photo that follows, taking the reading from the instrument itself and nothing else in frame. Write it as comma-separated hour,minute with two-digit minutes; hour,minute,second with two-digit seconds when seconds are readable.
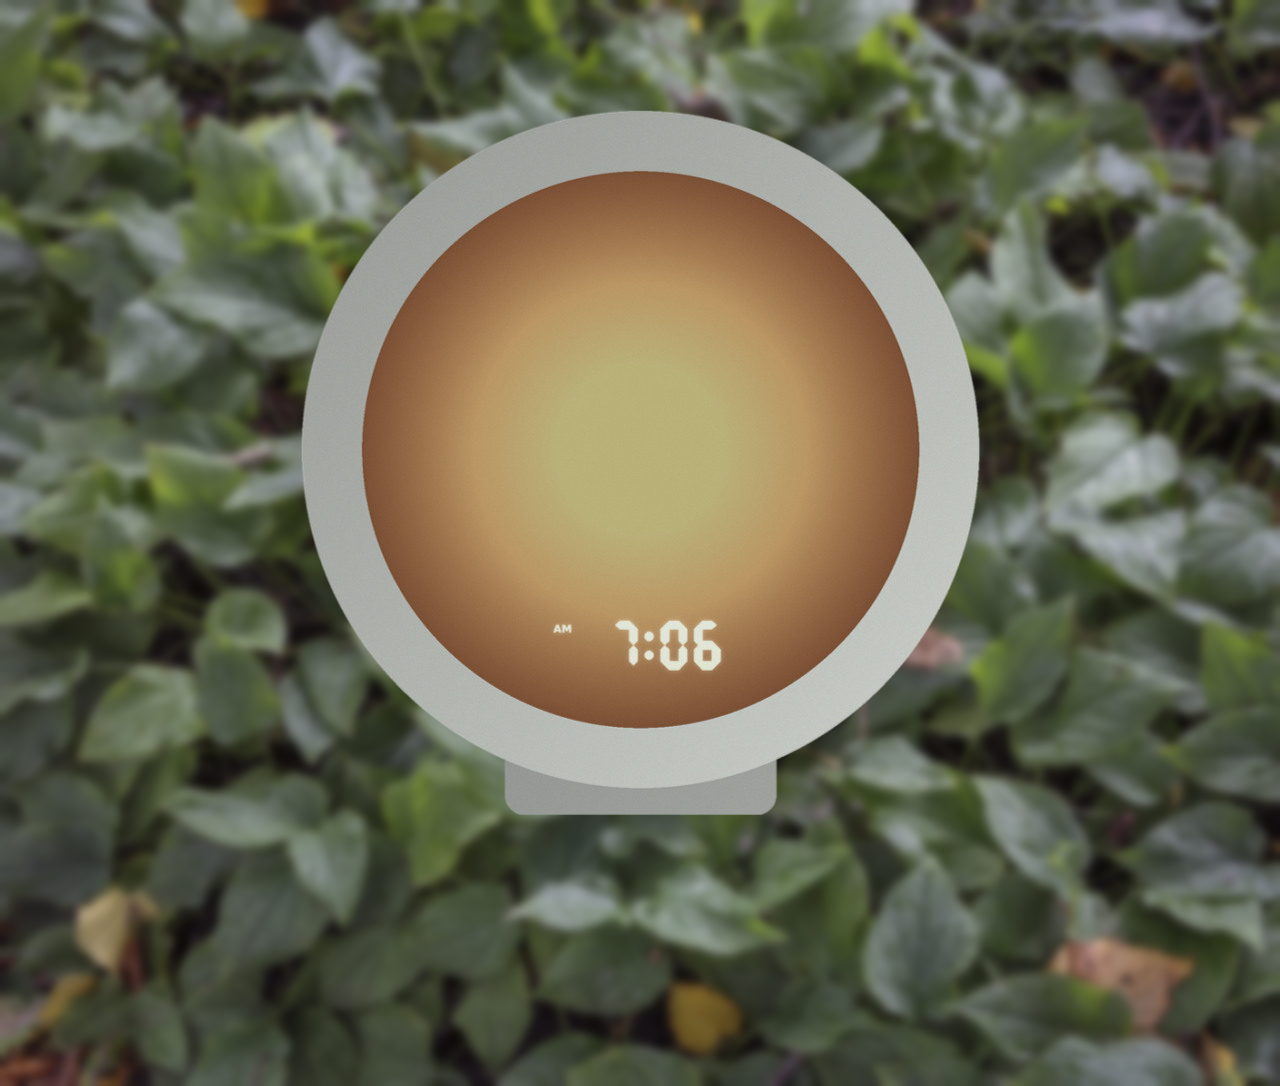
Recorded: 7,06
